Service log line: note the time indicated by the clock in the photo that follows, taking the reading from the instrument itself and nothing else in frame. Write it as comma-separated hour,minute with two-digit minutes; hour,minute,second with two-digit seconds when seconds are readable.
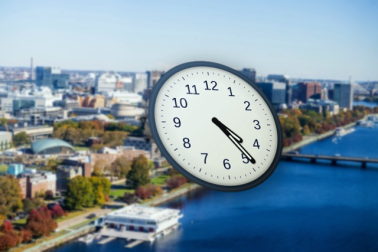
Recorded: 4,24
